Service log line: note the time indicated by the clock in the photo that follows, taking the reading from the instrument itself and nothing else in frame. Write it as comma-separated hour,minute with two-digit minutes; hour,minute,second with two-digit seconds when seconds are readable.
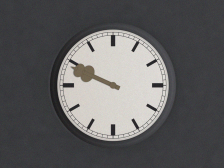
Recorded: 9,49
